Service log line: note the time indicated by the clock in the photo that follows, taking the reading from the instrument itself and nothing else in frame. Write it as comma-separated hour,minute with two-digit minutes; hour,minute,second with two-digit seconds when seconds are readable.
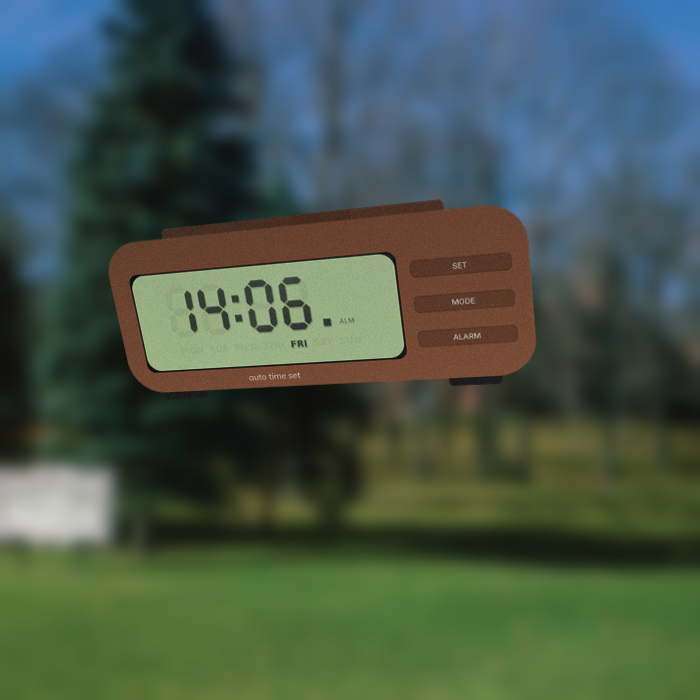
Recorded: 14,06
